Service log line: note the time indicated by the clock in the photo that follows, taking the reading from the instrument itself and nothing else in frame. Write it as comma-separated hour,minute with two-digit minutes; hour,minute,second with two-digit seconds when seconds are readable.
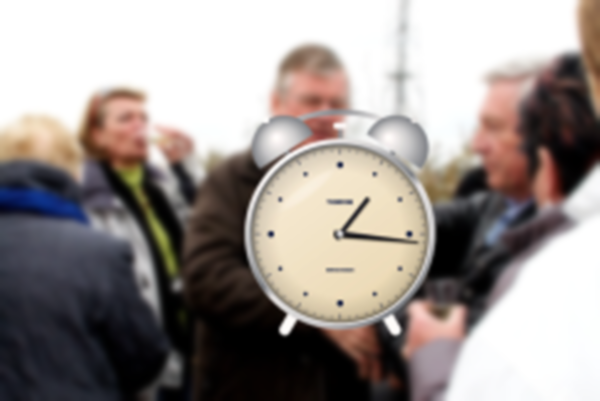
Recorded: 1,16
